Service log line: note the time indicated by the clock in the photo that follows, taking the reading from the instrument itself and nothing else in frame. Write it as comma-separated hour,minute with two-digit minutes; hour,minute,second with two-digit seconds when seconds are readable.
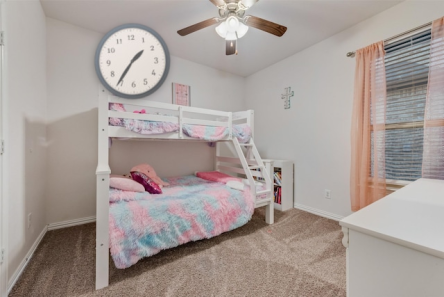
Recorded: 1,36
